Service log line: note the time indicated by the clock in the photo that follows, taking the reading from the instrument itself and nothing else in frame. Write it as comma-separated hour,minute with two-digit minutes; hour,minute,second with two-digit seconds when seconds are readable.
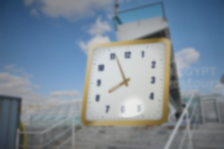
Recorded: 7,56
